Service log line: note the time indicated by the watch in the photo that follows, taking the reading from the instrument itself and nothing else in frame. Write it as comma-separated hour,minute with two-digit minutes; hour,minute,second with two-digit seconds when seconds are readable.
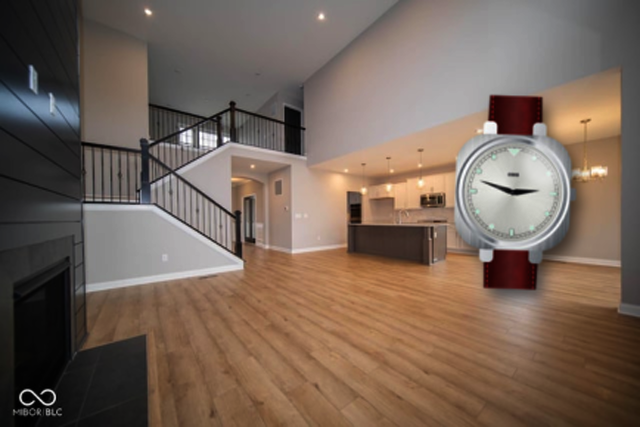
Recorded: 2,48
